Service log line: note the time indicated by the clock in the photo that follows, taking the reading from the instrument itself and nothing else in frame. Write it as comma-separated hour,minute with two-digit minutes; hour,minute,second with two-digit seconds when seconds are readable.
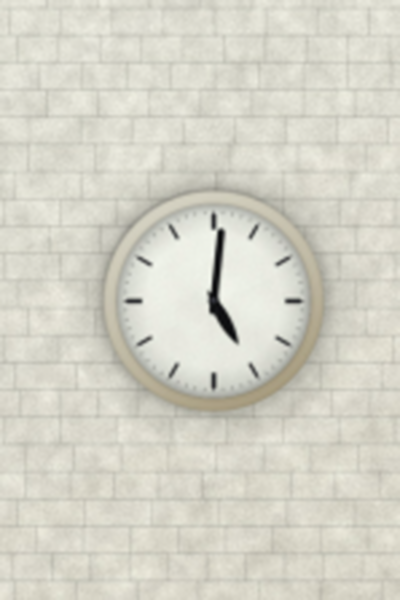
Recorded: 5,01
